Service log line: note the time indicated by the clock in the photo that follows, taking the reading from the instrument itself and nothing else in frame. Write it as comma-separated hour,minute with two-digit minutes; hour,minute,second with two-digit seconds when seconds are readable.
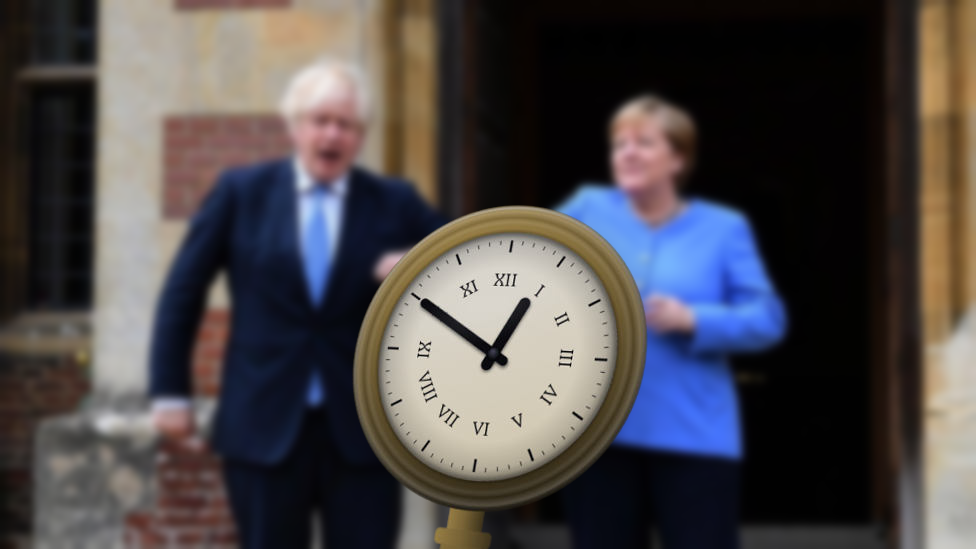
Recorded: 12,50
